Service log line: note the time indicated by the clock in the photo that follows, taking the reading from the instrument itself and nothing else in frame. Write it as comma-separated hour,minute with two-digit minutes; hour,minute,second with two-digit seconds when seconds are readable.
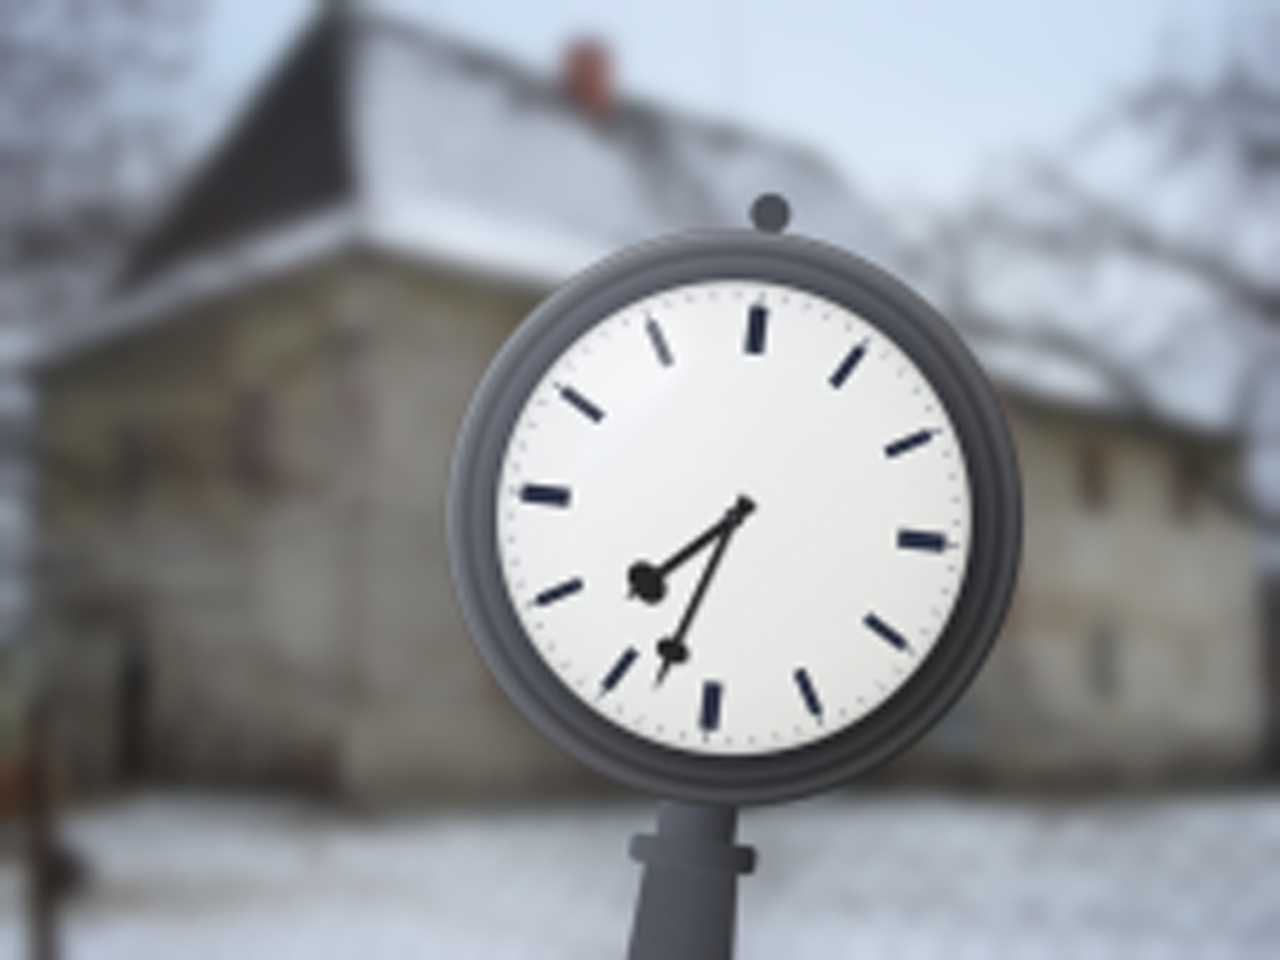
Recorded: 7,33
